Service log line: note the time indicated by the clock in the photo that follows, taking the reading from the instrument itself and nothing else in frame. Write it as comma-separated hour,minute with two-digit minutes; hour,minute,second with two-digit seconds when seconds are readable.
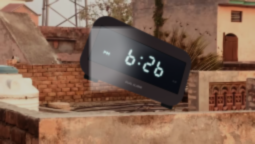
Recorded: 6,26
